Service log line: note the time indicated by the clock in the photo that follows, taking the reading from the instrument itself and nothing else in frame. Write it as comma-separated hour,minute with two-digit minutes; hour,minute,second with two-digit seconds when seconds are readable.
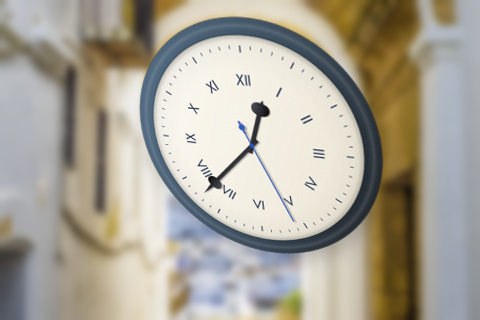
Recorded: 12,37,26
